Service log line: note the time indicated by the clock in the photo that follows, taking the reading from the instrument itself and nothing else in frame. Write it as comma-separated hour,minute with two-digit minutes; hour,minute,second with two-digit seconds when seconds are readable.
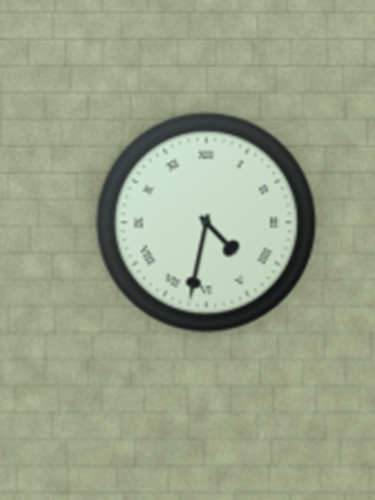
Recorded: 4,32
